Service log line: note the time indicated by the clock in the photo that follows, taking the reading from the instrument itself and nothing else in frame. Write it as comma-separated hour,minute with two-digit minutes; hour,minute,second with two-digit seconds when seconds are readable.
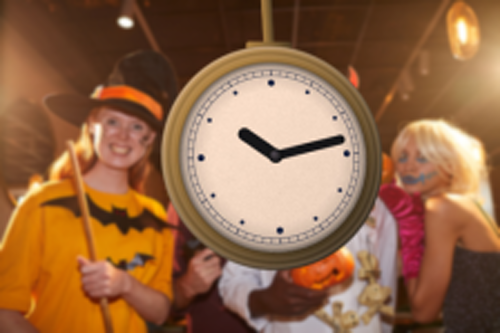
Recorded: 10,13
